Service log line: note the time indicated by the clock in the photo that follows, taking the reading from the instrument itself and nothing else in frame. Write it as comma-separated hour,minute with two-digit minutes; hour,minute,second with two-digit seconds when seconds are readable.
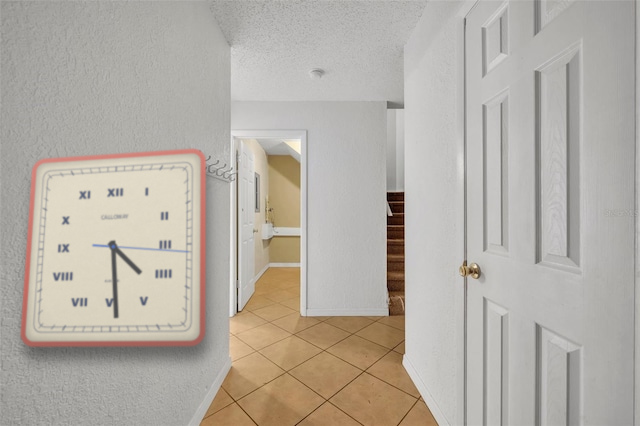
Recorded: 4,29,16
